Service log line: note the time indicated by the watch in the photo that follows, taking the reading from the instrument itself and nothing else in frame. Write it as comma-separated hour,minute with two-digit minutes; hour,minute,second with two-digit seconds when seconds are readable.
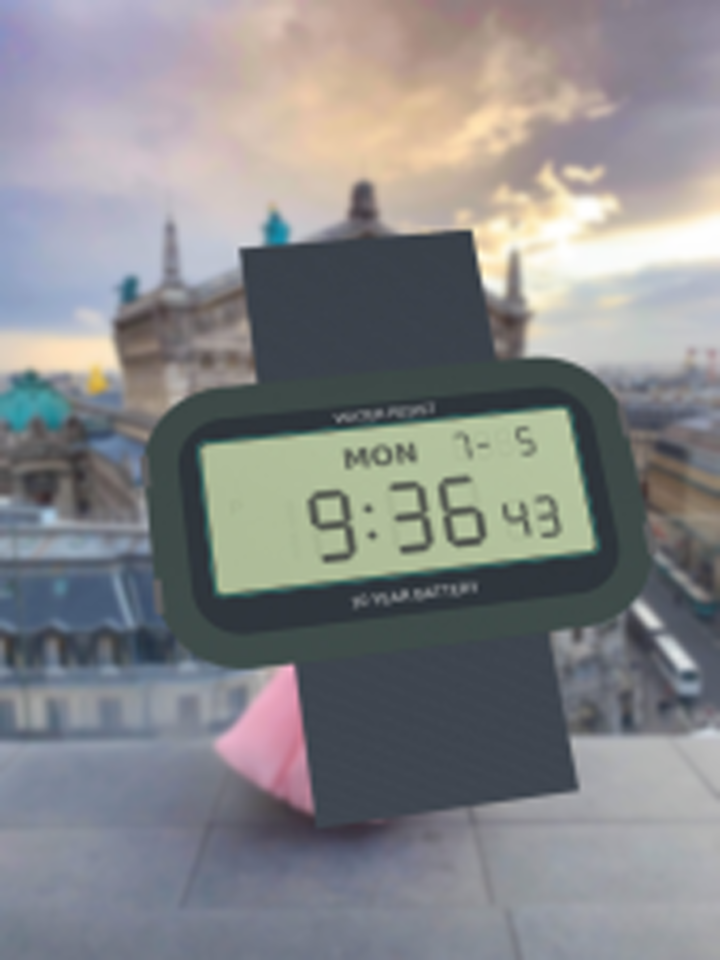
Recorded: 9,36,43
